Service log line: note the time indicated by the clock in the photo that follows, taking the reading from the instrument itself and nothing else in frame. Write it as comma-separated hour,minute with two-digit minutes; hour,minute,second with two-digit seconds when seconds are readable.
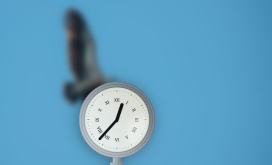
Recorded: 12,37
